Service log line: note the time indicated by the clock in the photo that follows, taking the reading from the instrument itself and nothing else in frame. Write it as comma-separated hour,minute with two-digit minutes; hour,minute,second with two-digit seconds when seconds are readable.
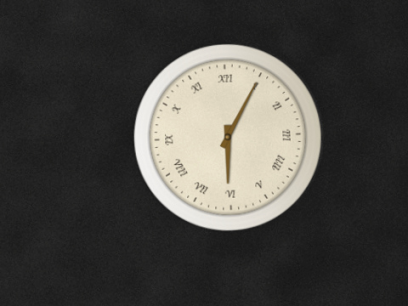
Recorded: 6,05
